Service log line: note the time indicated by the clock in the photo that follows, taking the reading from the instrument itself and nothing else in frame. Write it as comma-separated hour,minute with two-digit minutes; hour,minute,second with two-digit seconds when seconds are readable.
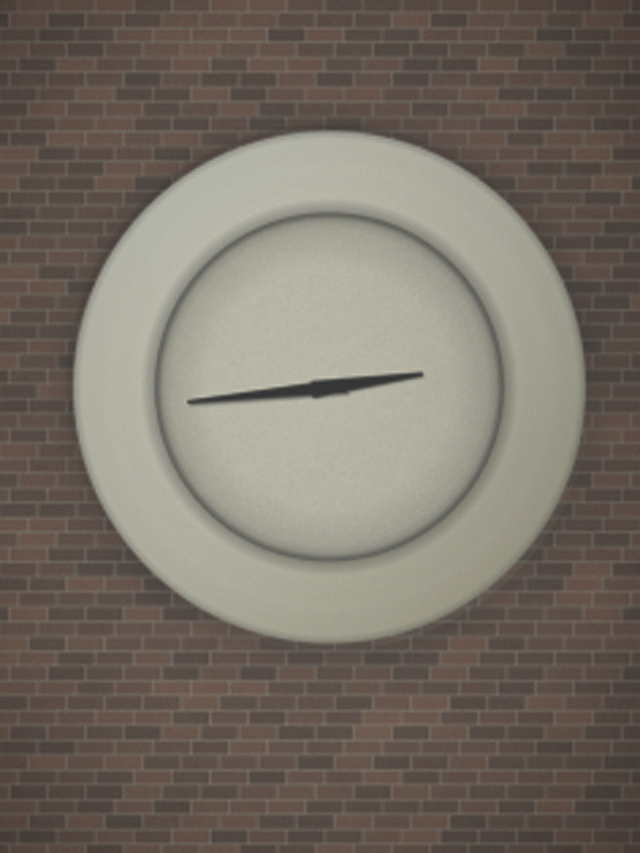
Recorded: 2,44
